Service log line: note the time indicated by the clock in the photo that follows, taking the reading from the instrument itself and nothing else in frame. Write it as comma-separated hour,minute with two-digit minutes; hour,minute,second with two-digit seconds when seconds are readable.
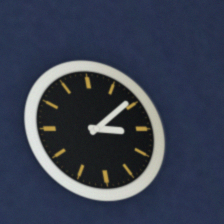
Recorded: 3,09
